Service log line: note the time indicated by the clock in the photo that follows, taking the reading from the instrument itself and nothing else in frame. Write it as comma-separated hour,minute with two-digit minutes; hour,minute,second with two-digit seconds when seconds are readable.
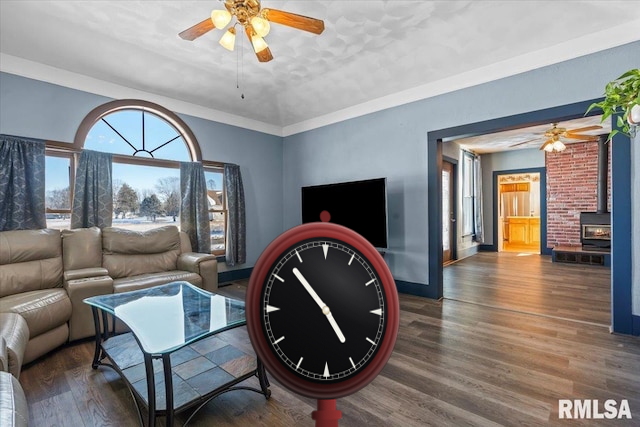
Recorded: 4,53
